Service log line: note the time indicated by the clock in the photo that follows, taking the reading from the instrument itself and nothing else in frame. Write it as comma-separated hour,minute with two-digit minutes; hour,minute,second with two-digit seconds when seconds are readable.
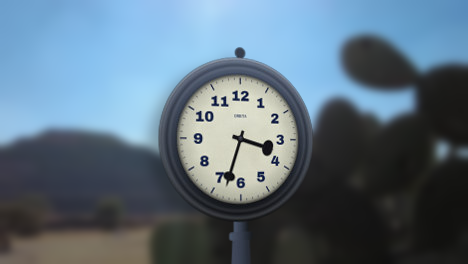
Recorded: 3,33
